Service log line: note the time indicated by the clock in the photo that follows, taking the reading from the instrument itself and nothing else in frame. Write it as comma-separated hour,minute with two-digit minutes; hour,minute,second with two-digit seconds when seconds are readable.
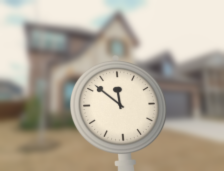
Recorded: 11,52
